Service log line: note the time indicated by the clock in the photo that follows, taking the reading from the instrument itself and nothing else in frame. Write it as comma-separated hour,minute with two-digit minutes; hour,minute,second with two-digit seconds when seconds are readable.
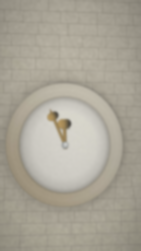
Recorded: 11,56
